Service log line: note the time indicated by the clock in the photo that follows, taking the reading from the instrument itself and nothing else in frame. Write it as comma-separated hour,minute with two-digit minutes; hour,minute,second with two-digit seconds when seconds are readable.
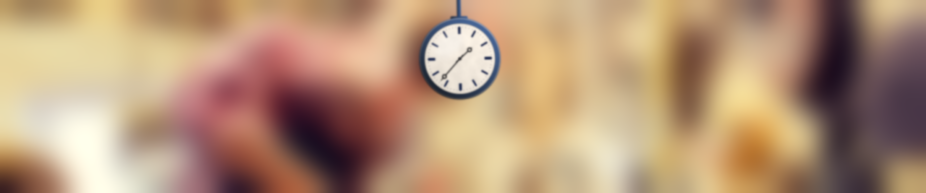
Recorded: 1,37
